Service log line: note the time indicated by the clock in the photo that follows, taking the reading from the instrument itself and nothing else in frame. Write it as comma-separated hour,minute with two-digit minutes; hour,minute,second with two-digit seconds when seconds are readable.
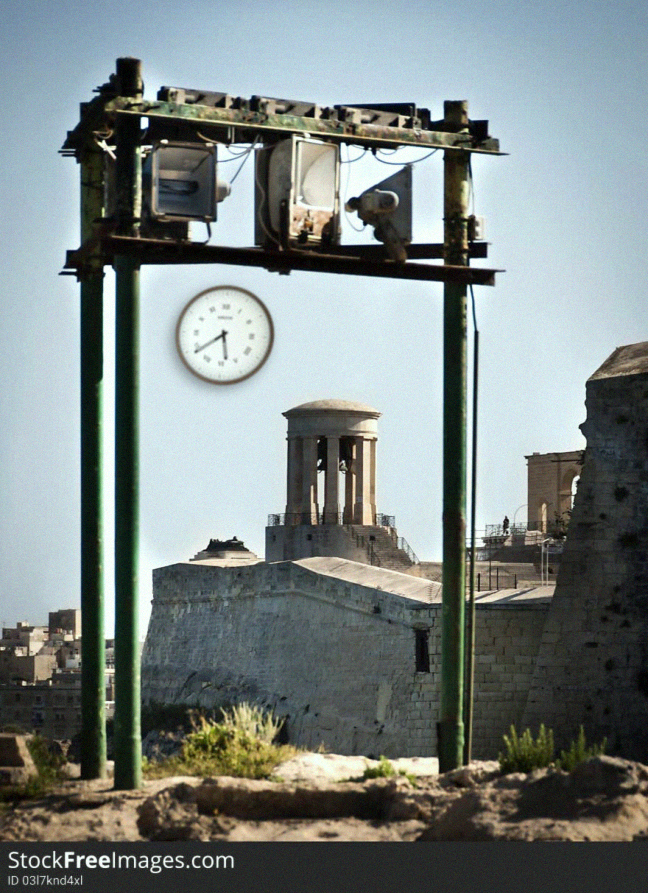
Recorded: 5,39
